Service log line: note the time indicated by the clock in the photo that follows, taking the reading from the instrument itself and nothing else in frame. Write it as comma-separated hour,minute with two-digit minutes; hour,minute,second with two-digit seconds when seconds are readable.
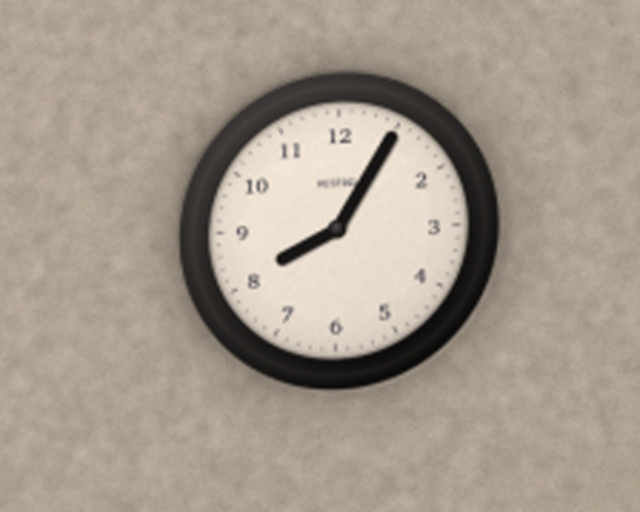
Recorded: 8,05
